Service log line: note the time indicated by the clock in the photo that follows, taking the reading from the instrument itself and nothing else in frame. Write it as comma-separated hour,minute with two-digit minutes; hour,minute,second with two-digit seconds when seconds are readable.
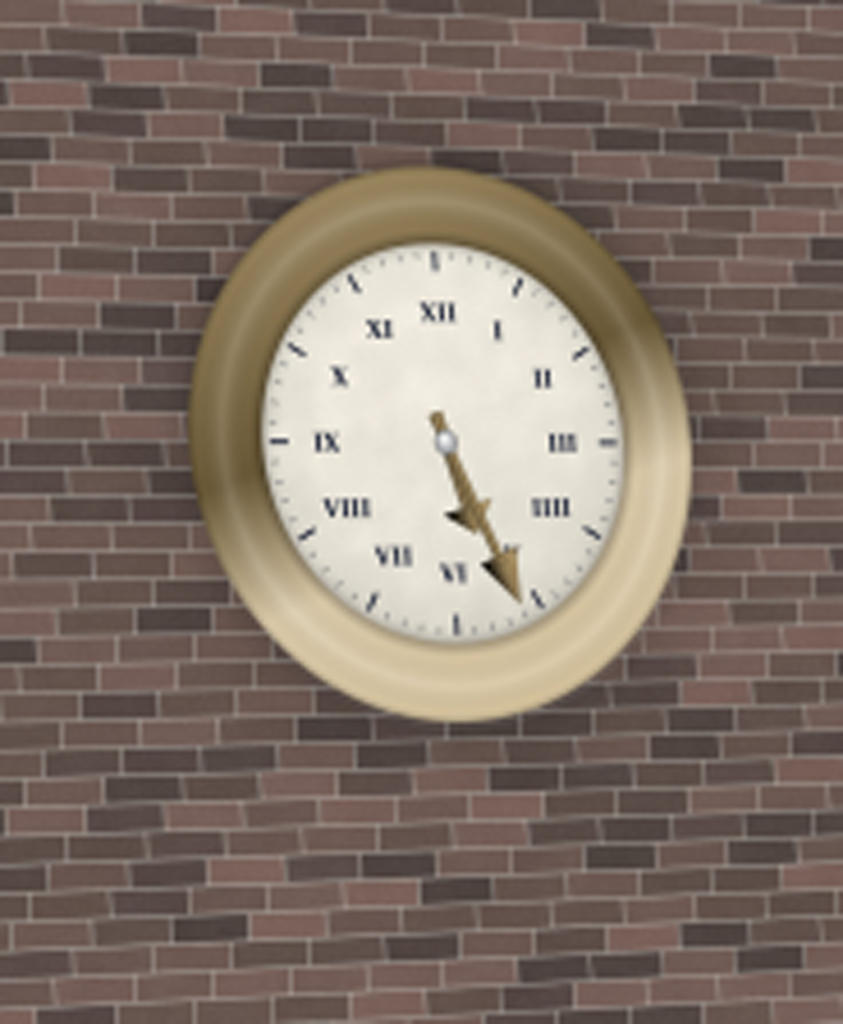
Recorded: 5,26
